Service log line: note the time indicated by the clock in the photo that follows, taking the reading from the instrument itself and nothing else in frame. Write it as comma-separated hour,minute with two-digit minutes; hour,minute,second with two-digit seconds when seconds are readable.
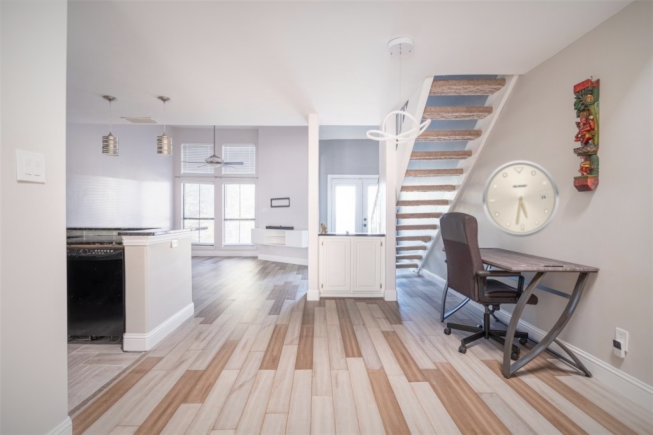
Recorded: 5,32
